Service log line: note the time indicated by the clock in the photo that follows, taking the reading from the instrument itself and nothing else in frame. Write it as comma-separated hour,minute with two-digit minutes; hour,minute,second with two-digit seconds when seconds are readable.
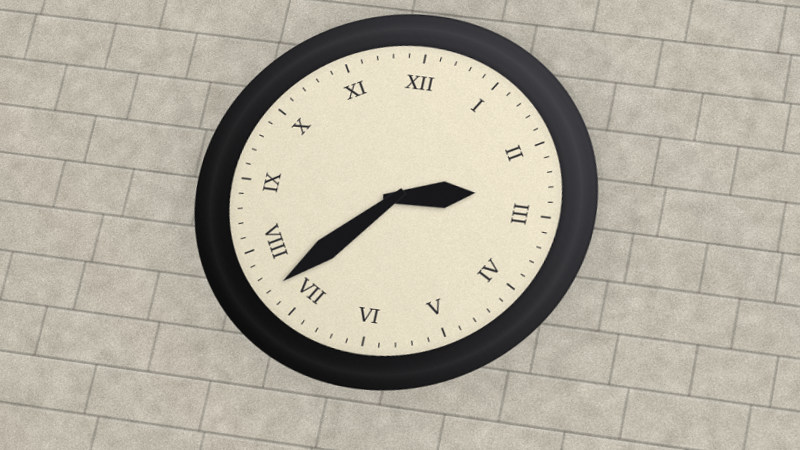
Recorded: 2,37
